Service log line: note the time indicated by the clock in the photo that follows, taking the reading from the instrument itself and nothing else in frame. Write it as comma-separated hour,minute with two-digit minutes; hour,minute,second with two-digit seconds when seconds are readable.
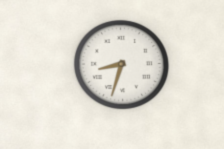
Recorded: 8,33
